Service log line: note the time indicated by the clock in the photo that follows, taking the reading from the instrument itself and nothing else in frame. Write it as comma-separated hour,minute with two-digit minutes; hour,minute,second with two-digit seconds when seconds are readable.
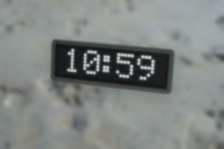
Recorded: 10,59
